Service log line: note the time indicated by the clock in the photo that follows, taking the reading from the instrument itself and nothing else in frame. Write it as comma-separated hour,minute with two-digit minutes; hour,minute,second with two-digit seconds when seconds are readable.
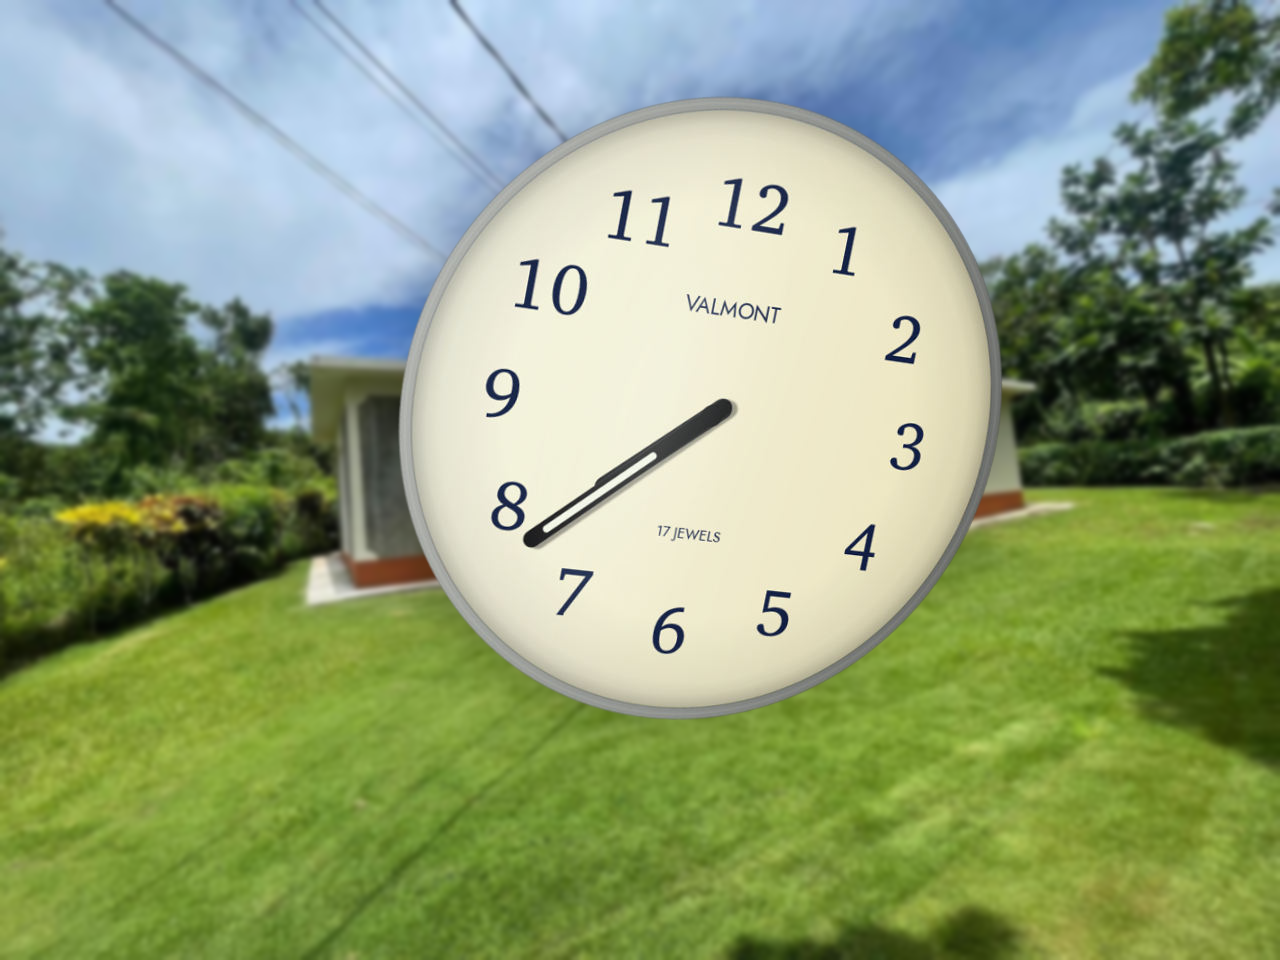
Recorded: 7,38
